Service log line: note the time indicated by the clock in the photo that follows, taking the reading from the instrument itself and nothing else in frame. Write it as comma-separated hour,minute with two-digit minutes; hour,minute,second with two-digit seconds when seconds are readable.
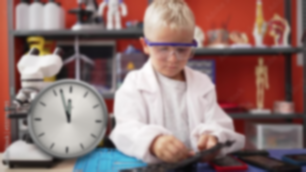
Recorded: 11,57
